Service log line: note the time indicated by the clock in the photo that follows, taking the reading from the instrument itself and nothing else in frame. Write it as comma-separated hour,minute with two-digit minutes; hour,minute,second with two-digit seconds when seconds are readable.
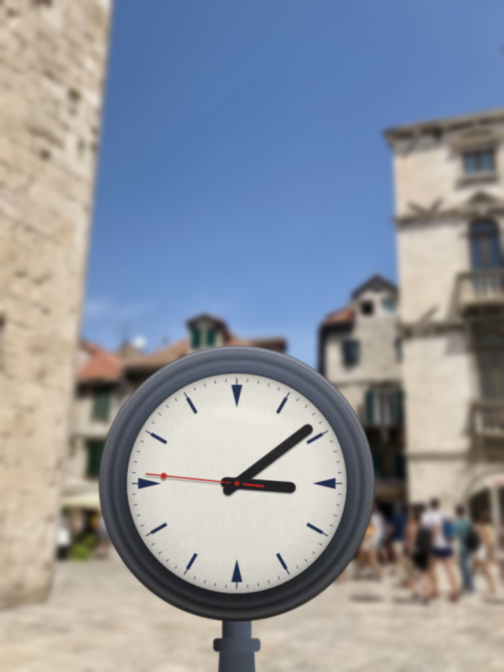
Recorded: 3,08,46
